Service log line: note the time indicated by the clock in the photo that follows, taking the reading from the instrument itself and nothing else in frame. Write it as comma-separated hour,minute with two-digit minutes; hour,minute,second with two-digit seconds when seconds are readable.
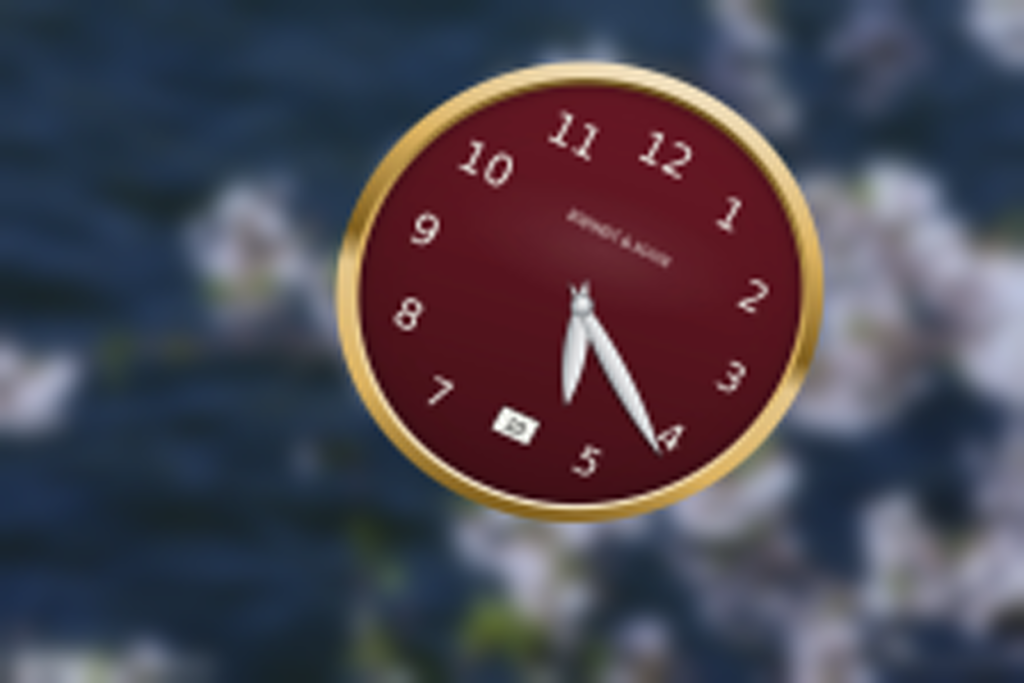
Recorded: 5,21
